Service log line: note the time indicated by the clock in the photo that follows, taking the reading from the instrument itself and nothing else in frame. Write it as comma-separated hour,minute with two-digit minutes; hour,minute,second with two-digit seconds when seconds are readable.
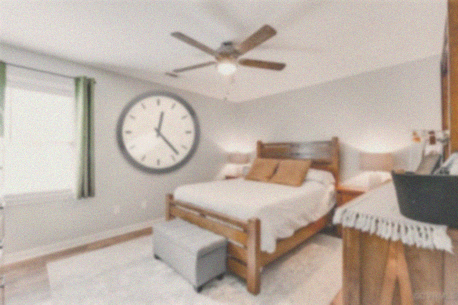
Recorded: 12,23
